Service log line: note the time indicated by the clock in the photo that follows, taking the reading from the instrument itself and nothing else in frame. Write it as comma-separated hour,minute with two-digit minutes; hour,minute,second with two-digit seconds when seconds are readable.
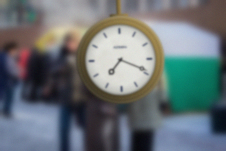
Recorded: 7,19
